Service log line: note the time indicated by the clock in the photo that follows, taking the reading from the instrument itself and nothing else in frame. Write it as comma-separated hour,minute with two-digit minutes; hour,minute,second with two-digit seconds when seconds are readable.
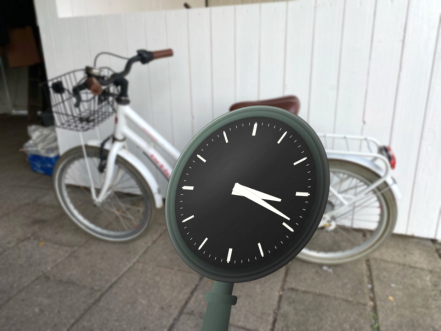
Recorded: 3,19
